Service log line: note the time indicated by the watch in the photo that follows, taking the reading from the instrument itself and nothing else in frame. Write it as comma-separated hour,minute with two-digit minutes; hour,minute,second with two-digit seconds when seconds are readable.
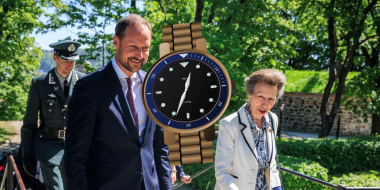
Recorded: 12,34
